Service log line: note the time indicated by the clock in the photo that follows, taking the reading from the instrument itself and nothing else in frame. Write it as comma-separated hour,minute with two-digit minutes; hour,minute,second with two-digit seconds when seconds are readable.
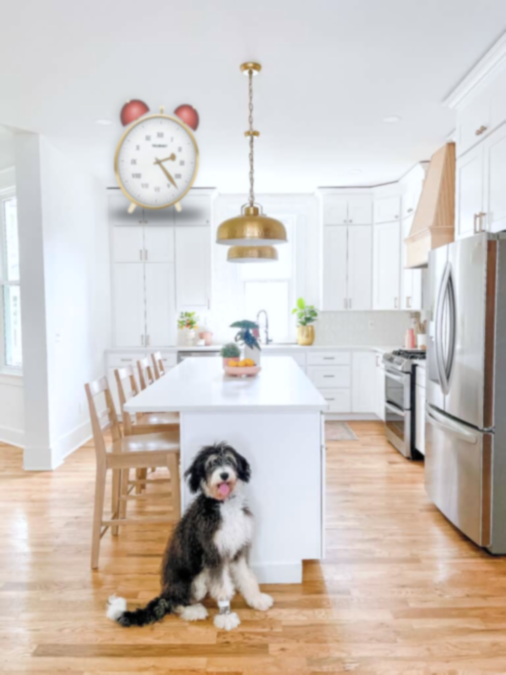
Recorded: 2,23
